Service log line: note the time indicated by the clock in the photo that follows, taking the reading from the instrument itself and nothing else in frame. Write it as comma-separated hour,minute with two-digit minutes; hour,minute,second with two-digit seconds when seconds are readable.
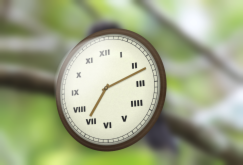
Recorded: 7,12
